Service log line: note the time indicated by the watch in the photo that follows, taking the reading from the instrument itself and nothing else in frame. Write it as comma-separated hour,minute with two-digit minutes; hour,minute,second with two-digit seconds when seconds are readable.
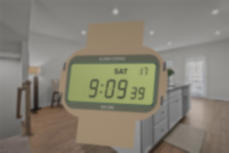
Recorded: 9,09,39
